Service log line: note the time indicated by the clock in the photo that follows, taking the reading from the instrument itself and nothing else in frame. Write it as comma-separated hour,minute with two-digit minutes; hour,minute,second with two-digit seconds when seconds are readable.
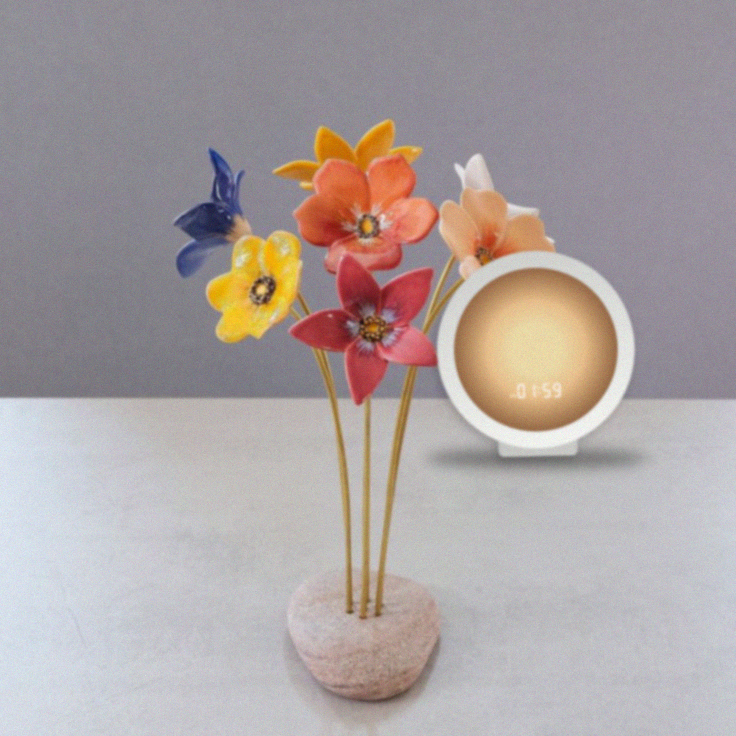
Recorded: 1,59
